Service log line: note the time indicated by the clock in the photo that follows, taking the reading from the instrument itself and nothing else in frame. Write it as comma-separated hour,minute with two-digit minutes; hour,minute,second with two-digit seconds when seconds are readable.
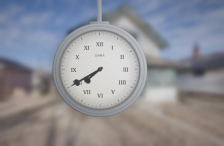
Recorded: 7,40
